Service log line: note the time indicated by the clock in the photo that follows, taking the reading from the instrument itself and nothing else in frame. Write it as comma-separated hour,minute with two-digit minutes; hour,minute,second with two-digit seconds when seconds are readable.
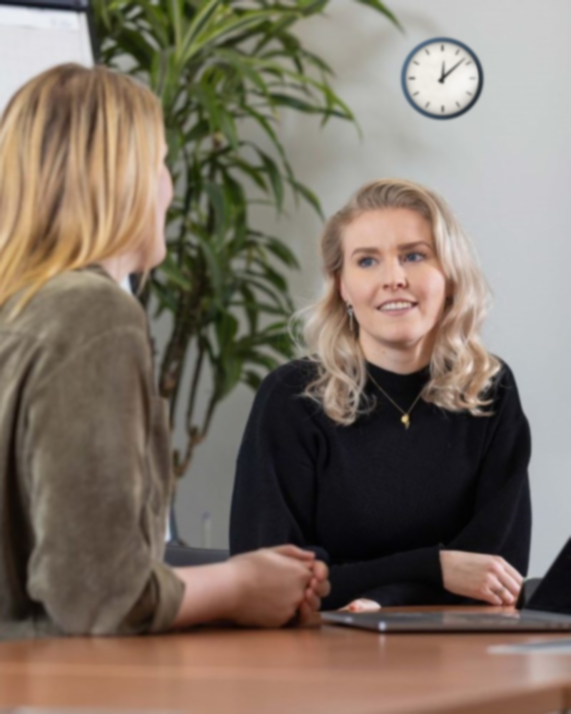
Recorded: 12,08
